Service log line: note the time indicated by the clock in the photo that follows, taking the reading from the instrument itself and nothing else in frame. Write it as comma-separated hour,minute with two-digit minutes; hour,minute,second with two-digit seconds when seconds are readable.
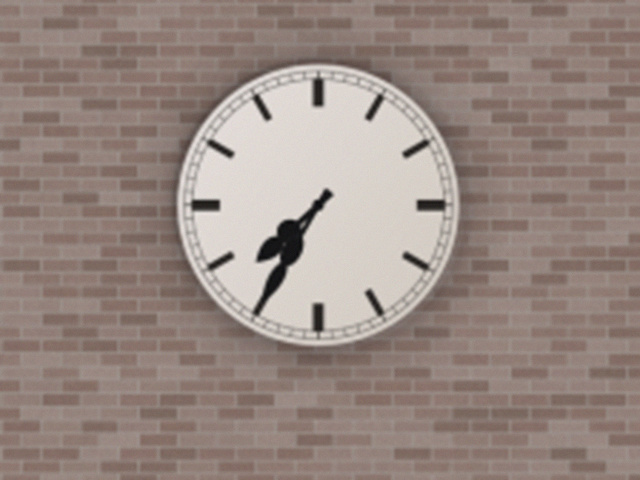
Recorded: 7,35
